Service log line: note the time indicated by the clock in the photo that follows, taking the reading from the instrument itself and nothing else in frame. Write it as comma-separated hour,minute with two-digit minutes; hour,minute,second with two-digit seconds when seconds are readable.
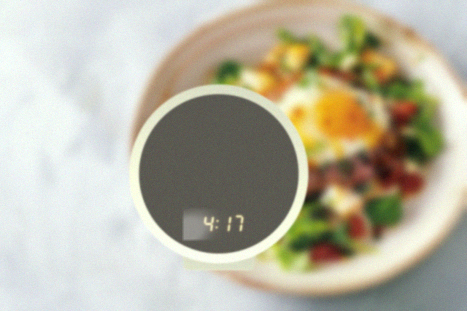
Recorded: 4,17
